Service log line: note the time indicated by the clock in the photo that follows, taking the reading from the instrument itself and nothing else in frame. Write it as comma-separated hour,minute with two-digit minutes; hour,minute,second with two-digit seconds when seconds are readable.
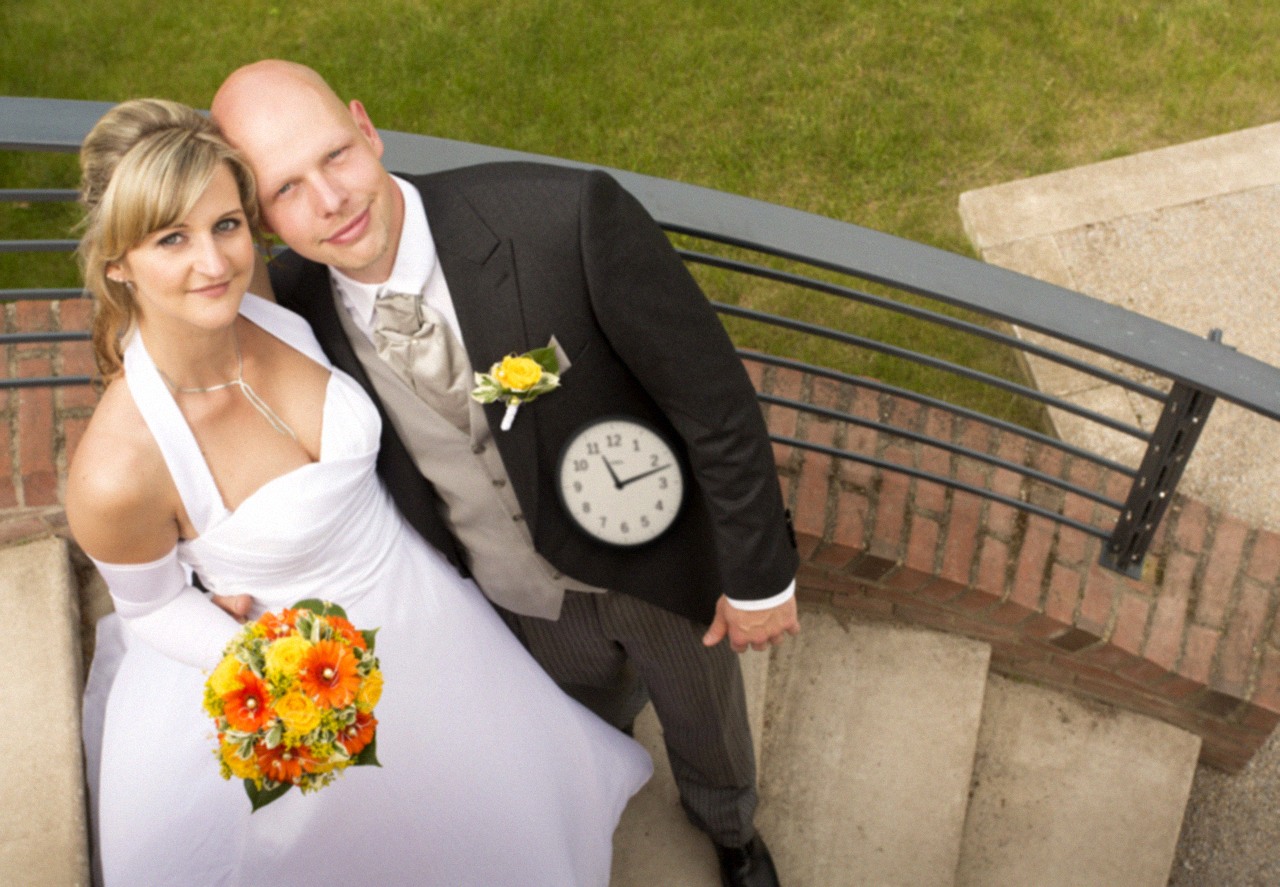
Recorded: 11,12
